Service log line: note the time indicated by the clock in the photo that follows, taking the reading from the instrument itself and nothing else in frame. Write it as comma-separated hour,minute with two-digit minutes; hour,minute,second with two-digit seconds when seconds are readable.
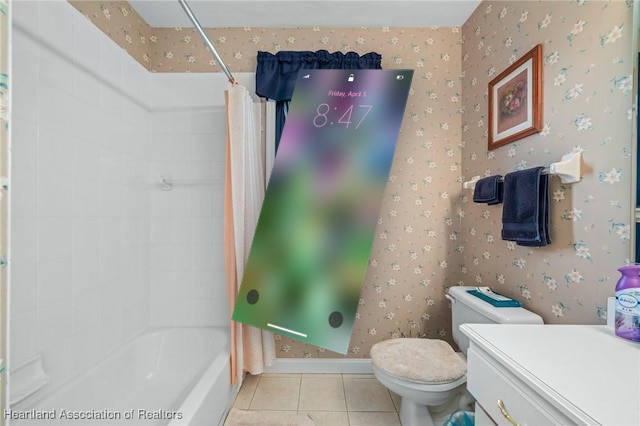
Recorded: 8,47
